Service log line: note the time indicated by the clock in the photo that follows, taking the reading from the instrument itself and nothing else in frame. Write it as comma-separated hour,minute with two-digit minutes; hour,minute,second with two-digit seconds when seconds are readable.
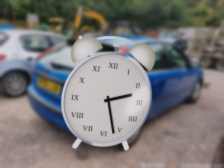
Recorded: 2,27
